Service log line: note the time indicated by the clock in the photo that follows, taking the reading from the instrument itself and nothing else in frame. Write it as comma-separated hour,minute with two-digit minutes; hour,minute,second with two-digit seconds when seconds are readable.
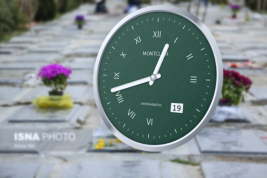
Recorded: 12,42
